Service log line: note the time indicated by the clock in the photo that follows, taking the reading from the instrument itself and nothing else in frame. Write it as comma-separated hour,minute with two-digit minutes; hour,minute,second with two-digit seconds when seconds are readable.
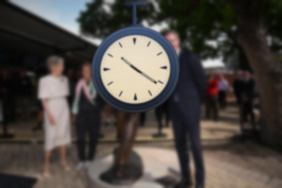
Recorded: 10,21
